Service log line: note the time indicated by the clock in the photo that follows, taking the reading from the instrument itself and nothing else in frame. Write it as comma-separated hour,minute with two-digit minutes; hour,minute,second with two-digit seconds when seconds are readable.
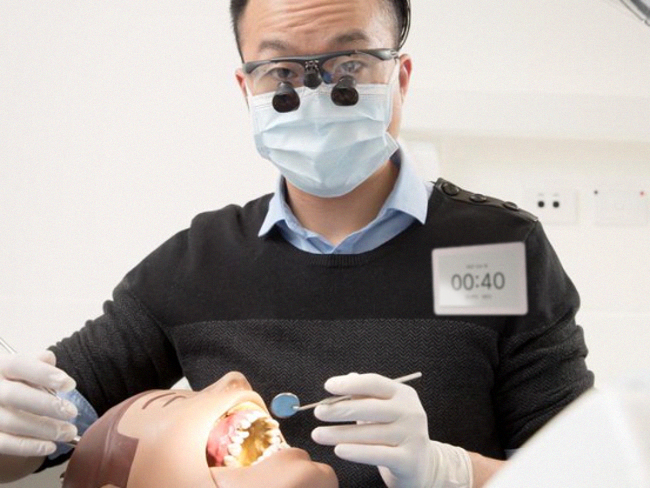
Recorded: 0,40
